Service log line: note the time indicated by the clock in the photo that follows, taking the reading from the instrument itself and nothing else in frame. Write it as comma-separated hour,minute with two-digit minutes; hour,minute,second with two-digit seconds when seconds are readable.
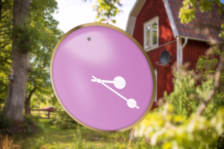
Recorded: 3,22
